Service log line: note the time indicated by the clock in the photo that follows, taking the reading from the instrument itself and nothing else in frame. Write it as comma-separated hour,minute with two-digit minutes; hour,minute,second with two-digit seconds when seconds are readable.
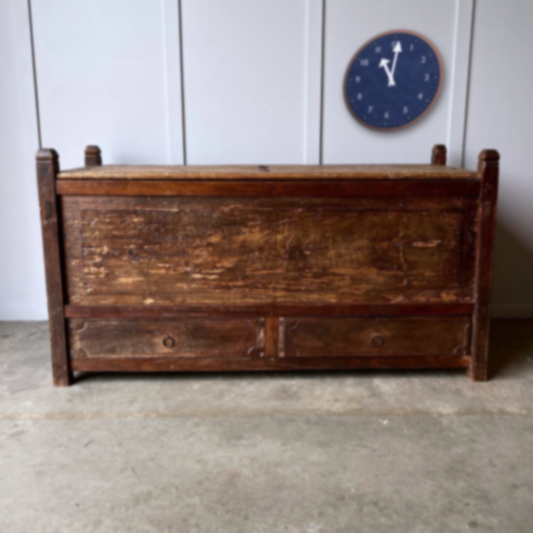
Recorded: 11,01
